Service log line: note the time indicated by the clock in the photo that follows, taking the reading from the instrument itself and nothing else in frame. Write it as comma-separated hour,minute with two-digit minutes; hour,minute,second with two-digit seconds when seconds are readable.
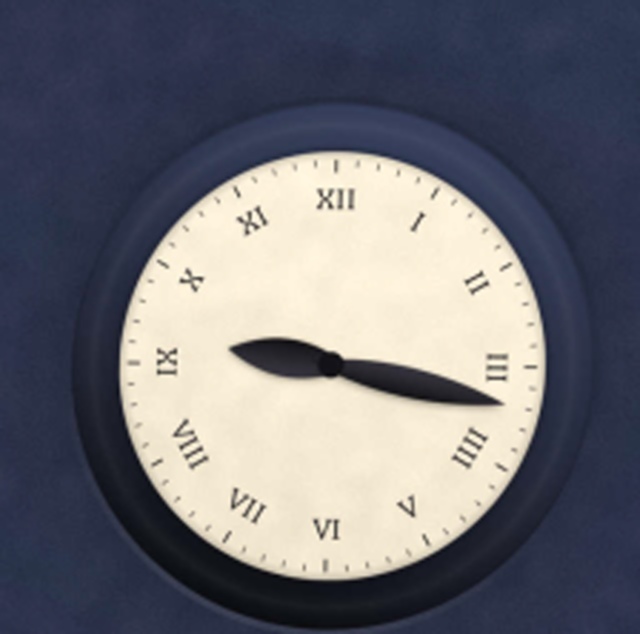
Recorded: 9,17
